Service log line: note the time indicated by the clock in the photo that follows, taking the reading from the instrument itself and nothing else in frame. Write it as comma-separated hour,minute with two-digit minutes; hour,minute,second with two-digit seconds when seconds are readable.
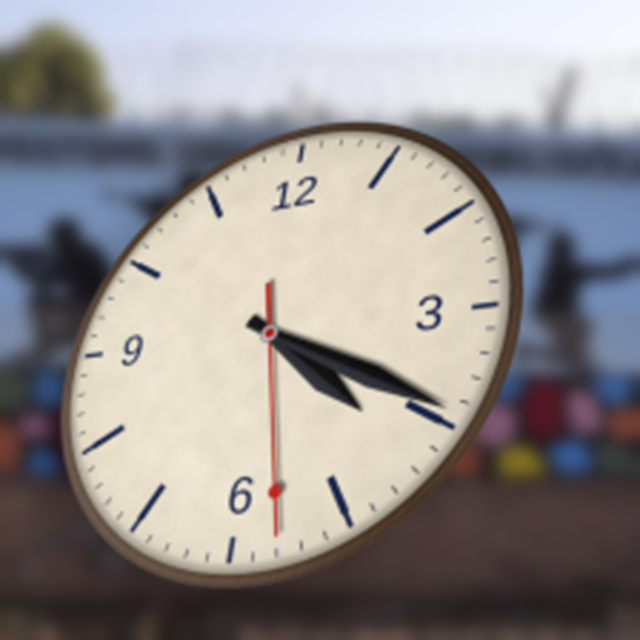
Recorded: 4,19,28
